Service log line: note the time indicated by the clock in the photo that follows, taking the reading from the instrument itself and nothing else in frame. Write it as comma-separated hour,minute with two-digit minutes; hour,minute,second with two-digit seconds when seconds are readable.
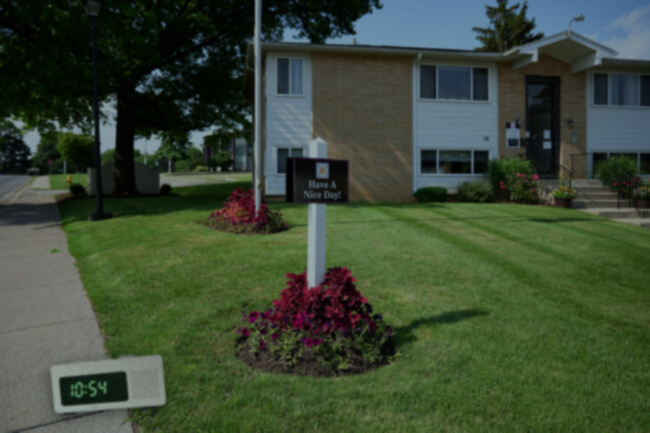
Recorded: 10,54
